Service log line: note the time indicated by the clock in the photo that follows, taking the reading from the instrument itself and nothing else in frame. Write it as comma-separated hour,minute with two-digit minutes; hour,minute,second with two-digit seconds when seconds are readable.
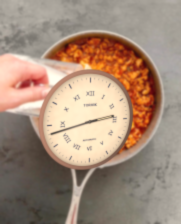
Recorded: 2,43
